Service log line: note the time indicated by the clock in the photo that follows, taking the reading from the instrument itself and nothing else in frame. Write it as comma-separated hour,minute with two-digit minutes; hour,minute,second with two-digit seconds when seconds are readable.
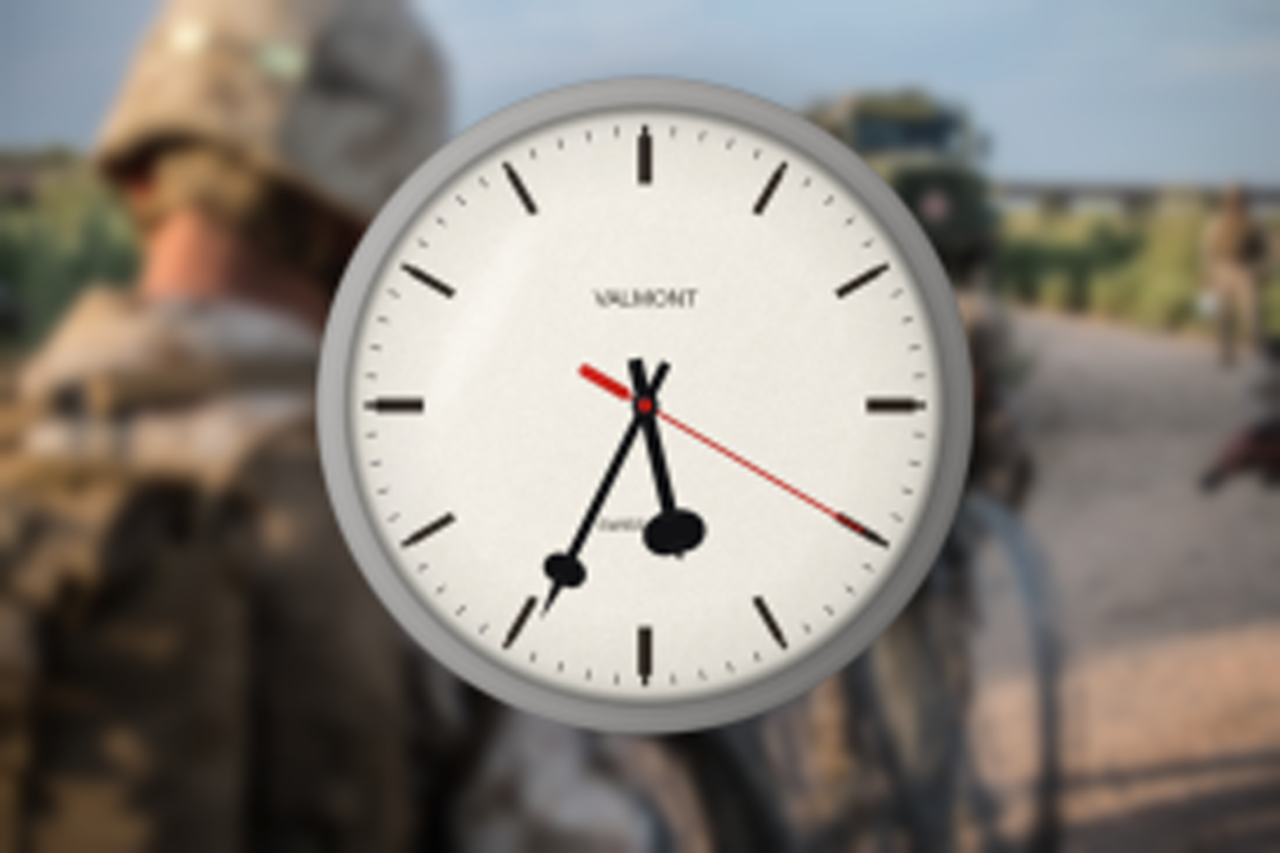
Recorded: 5,34,20
